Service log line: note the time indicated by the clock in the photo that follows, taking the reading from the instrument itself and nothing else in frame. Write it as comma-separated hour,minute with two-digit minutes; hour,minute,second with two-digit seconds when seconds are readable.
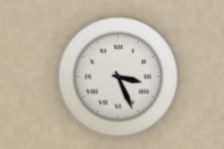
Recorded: 3,26
